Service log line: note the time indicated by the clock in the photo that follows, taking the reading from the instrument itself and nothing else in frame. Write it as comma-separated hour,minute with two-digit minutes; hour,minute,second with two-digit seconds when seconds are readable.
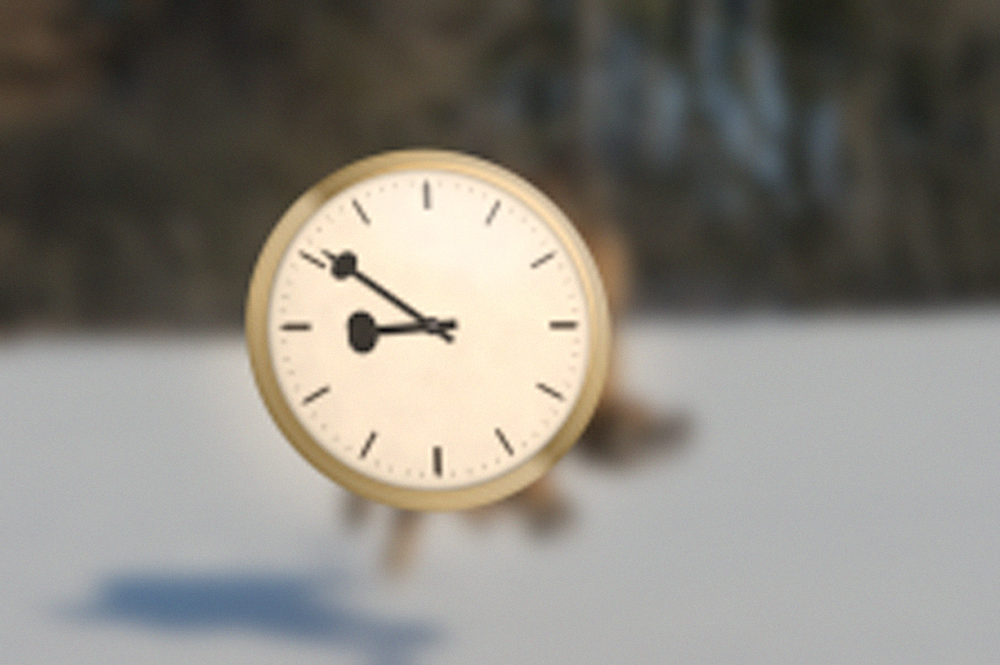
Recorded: 8,51
